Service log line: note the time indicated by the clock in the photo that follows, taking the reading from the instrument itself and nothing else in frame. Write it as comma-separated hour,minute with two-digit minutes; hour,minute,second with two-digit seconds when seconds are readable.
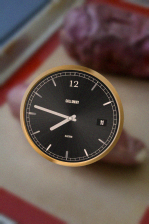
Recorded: 7,47
